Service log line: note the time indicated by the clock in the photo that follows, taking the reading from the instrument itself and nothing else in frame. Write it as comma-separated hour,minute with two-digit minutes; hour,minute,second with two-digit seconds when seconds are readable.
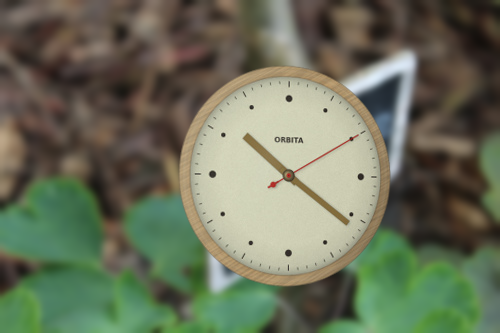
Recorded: 10,21,10
